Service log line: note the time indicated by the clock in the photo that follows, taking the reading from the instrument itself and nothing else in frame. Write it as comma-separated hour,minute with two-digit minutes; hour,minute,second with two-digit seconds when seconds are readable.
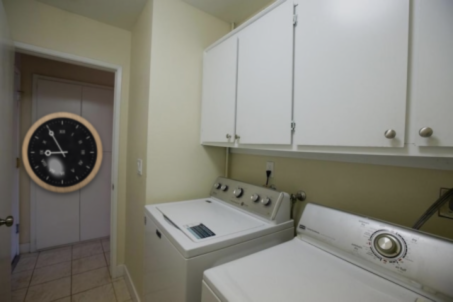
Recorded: 8,55
